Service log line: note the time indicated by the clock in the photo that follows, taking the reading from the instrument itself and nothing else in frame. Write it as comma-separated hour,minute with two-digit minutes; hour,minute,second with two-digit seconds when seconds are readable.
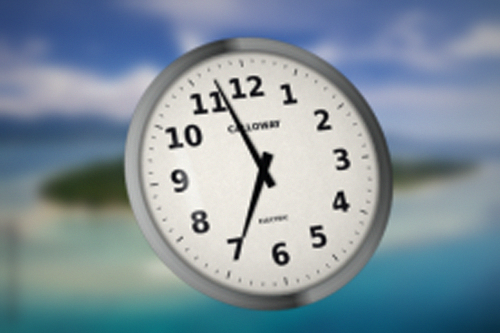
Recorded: 6,57
